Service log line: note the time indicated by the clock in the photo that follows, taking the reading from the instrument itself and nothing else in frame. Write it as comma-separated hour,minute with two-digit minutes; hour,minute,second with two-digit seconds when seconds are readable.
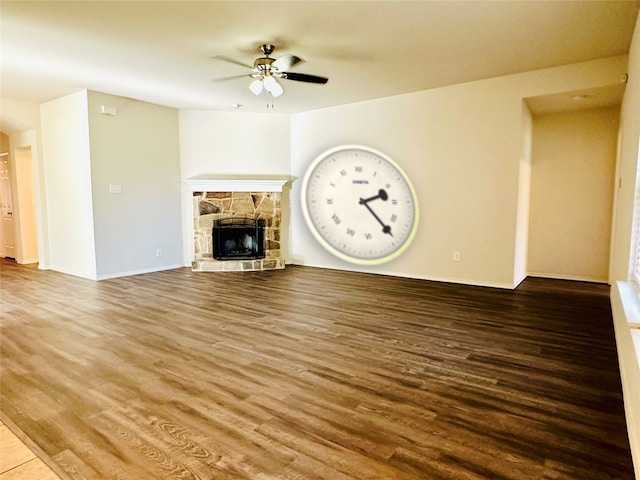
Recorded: 2,24
